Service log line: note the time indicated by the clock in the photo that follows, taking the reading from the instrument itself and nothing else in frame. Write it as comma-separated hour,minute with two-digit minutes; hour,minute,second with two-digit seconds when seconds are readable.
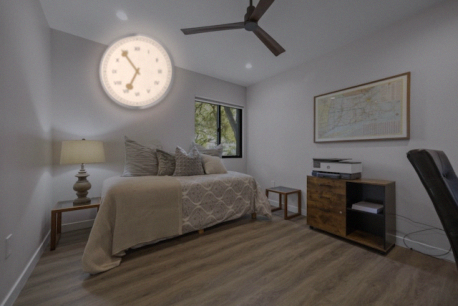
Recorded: 6,54
